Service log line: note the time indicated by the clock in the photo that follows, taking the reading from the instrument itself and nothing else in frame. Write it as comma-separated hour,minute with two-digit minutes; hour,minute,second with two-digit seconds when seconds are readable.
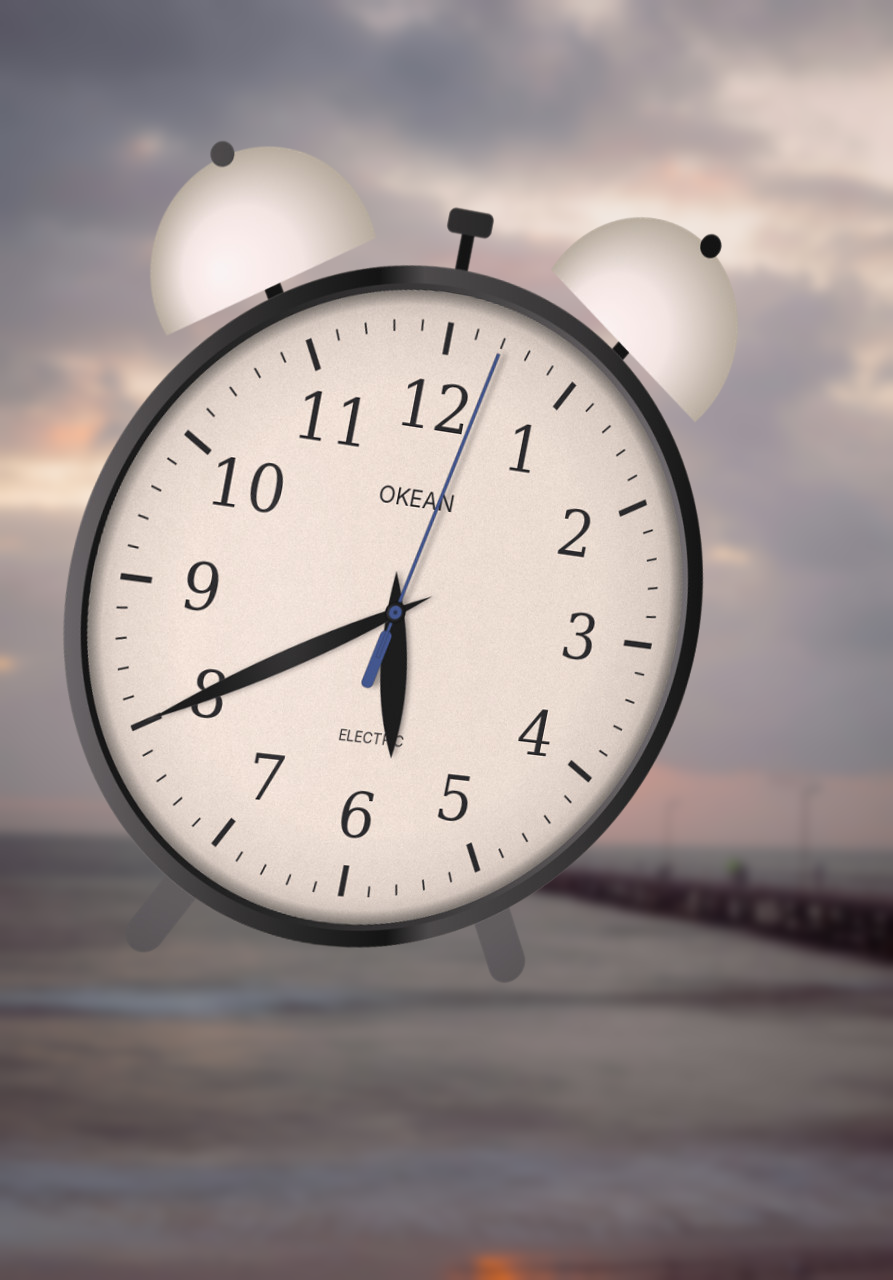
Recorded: 5,40,02
